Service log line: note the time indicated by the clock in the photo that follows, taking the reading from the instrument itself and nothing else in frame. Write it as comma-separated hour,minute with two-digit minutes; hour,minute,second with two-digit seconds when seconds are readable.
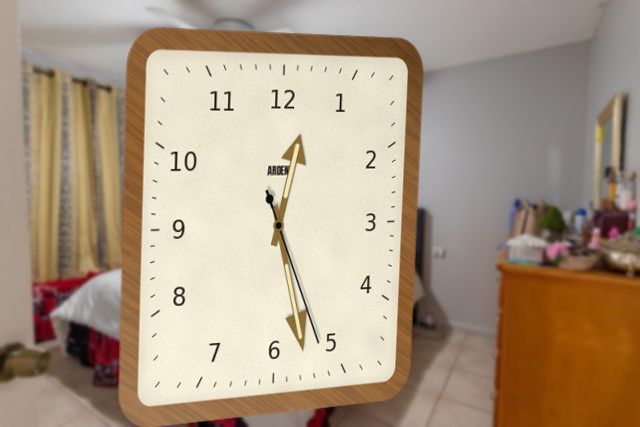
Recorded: 12,27,26
